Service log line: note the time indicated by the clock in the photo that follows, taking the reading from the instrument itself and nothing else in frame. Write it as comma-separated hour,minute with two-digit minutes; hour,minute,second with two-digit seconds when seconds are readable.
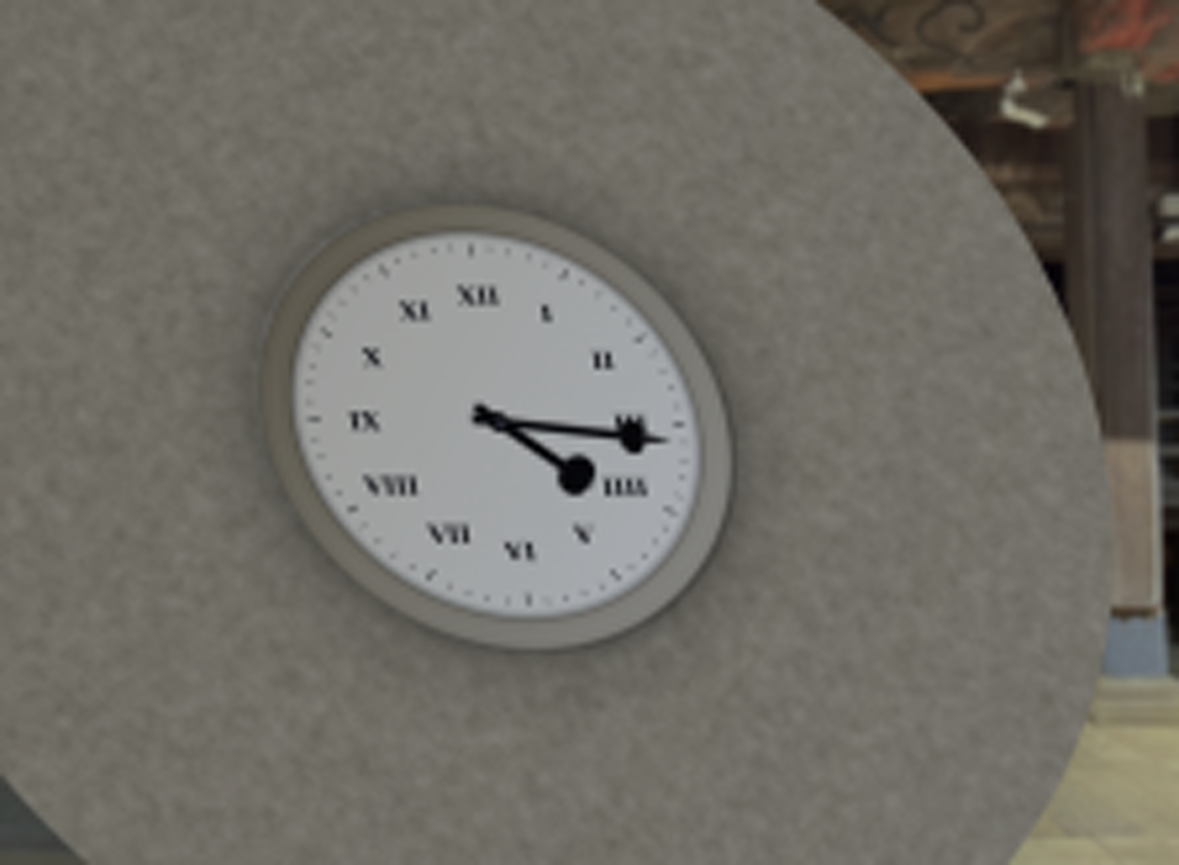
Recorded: 4,16
